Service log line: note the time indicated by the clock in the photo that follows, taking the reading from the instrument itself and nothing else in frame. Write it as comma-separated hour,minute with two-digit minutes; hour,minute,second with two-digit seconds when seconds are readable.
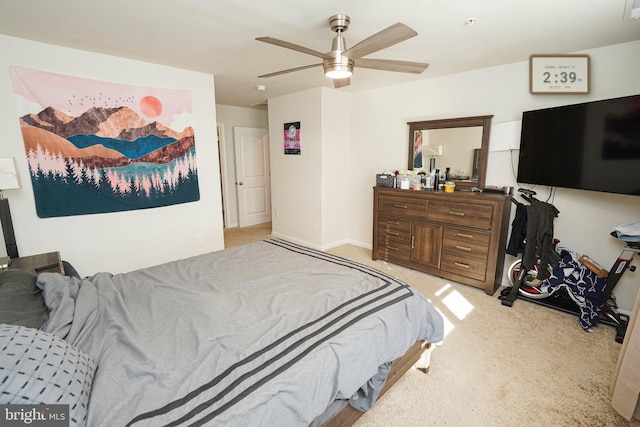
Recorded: 2,39
